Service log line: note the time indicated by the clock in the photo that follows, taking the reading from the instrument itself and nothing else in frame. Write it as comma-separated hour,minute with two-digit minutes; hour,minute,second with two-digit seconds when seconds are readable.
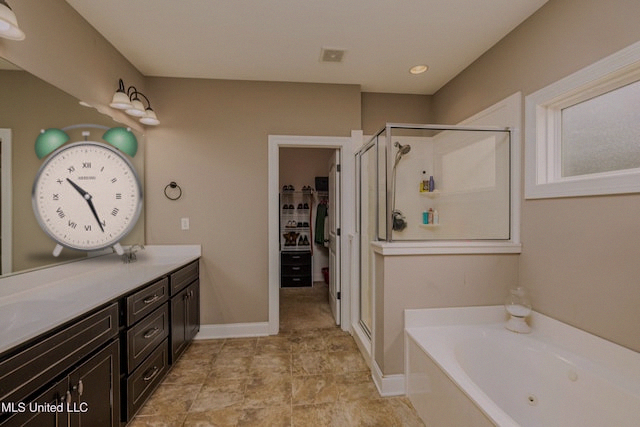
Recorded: 10,26
